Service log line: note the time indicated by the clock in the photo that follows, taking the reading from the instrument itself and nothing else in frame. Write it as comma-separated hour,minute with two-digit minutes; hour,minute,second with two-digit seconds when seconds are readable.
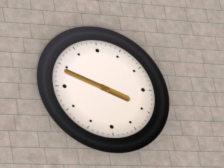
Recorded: 3,49
